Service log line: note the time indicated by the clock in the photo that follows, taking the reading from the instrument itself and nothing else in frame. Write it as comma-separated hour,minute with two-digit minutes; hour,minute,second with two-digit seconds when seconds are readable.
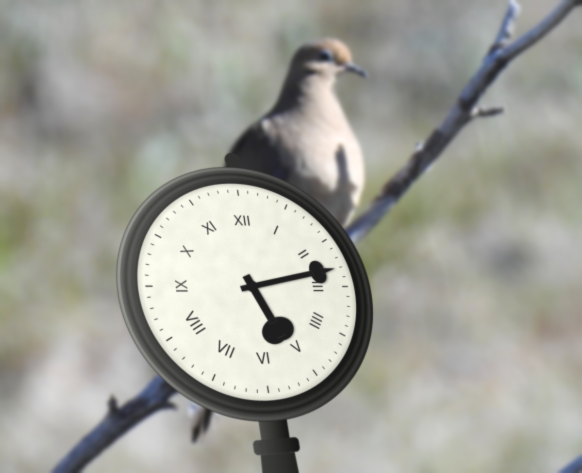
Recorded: 5,13
